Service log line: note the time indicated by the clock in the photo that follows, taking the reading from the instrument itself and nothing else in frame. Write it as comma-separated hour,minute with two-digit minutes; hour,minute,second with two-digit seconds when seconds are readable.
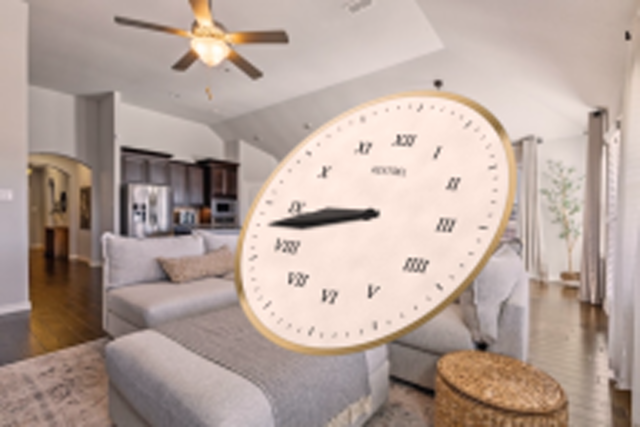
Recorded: 8,43
